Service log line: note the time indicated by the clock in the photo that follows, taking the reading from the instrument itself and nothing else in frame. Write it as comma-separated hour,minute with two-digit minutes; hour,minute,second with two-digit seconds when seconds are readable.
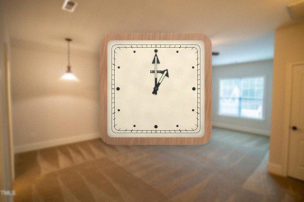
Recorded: 1,00
